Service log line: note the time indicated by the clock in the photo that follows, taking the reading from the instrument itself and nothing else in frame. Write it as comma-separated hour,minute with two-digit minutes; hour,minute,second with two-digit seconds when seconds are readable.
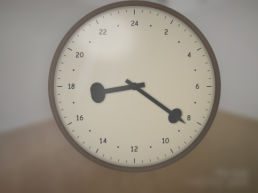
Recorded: 17,21
